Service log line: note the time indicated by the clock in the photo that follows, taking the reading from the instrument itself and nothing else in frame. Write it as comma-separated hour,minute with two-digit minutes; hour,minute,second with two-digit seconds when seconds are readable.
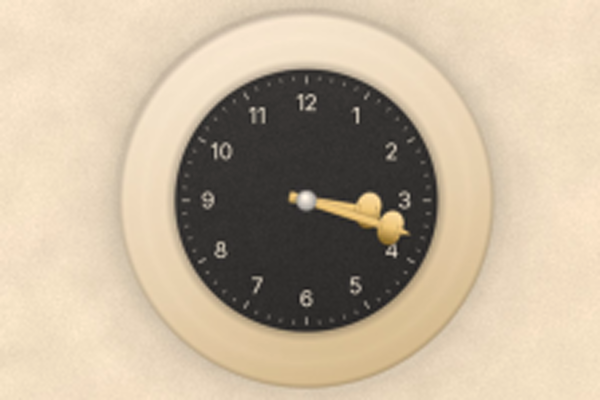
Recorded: 3,18
